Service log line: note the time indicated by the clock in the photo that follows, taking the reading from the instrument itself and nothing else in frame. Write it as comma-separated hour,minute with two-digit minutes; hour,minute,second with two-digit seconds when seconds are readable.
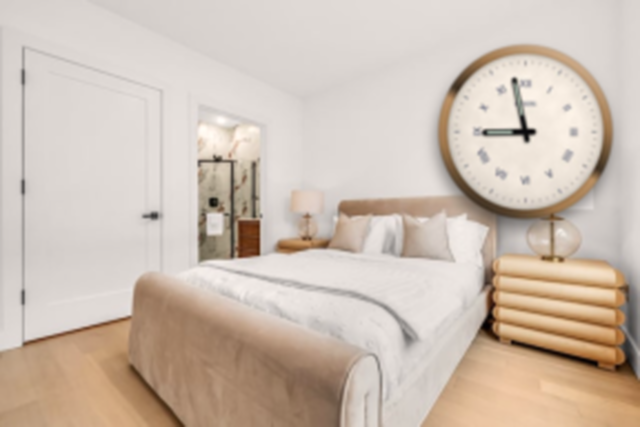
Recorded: 8,58
